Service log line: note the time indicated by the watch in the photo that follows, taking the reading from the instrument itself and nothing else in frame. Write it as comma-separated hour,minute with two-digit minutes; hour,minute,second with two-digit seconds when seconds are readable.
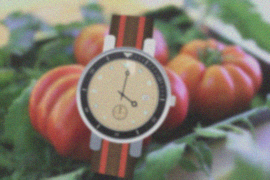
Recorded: 4,01
